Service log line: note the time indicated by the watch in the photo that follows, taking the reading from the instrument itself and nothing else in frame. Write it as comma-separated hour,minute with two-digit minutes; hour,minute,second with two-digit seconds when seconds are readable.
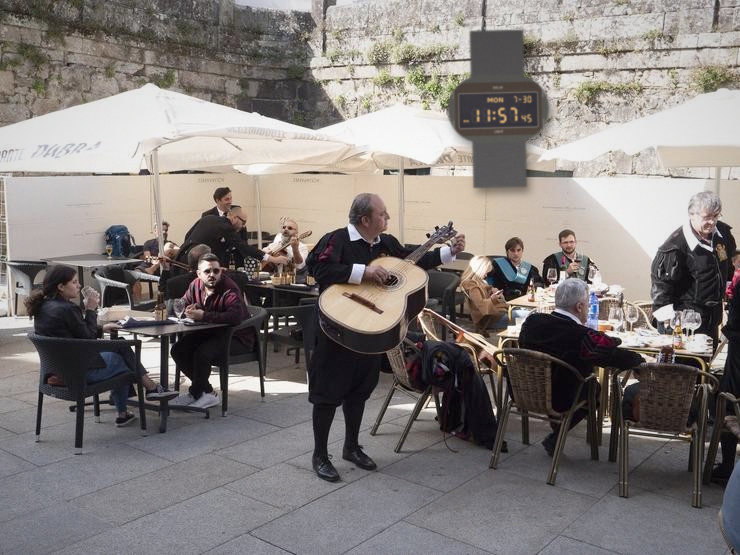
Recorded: 11,57
